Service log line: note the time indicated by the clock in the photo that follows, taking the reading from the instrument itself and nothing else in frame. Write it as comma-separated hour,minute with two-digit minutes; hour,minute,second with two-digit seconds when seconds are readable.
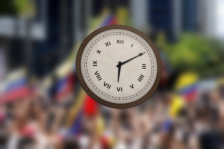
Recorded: 6,10
